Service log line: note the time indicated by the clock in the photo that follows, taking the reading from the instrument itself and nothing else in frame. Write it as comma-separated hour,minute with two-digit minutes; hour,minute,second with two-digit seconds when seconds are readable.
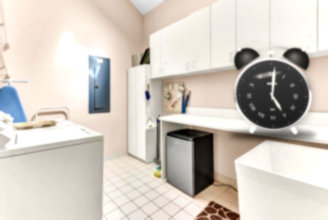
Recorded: 5,01
